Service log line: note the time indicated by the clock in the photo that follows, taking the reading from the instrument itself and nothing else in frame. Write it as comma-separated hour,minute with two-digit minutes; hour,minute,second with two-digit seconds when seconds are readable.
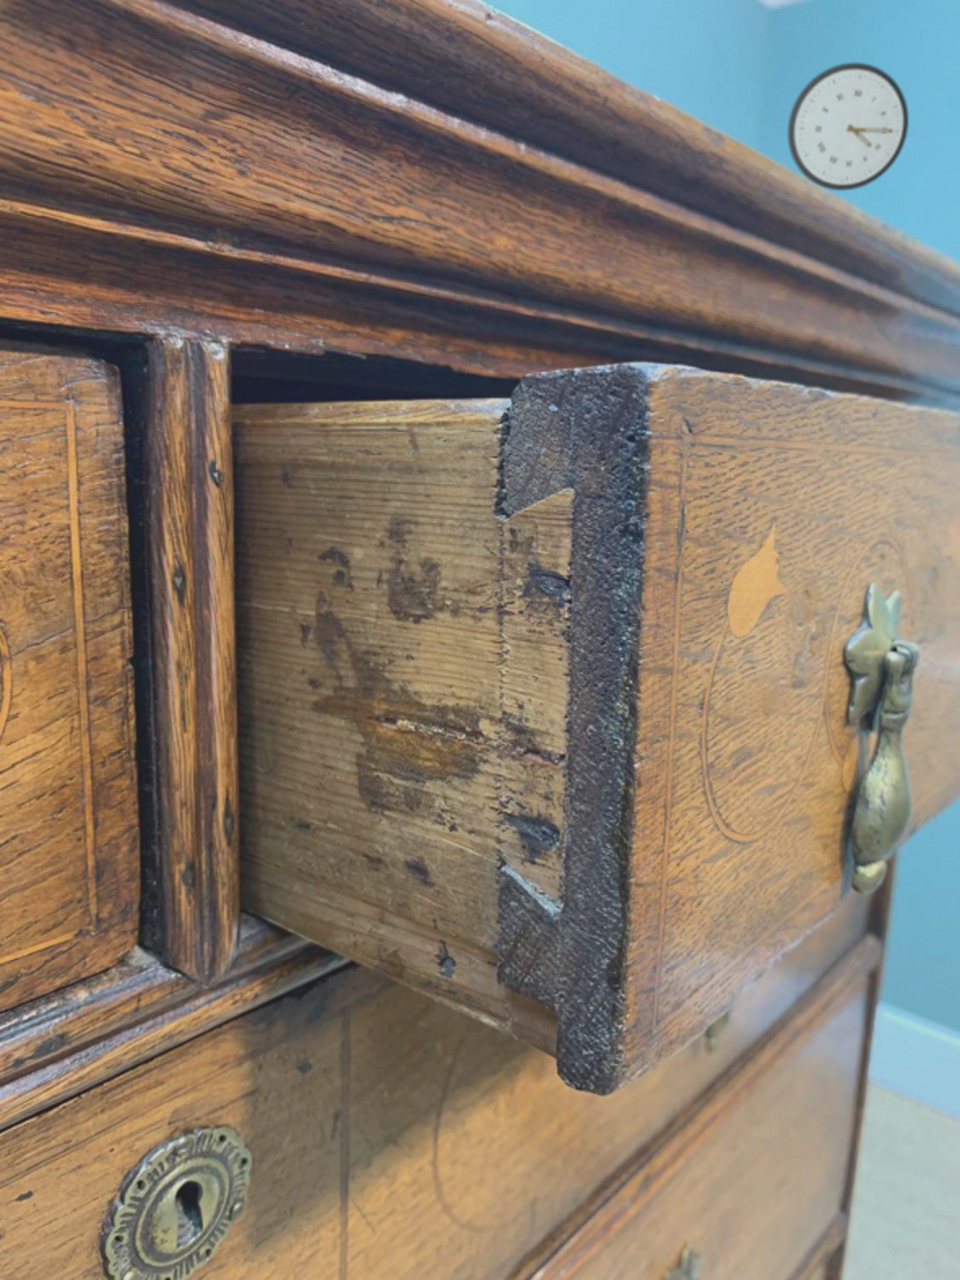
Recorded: 4,15
